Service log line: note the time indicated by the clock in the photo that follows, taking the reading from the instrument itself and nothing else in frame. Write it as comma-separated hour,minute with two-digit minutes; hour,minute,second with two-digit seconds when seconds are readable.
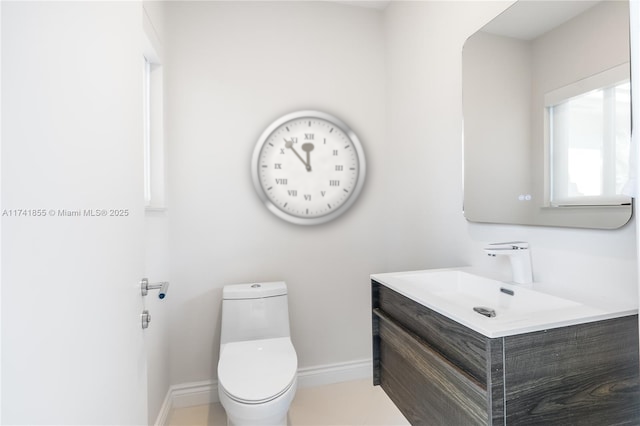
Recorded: 11,53
